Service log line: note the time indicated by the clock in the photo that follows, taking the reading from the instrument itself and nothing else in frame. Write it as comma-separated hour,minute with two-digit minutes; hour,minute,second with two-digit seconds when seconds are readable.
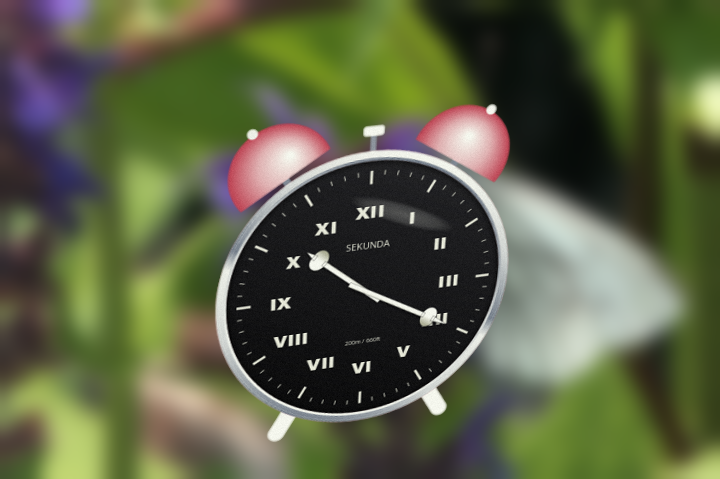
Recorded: 10,20
